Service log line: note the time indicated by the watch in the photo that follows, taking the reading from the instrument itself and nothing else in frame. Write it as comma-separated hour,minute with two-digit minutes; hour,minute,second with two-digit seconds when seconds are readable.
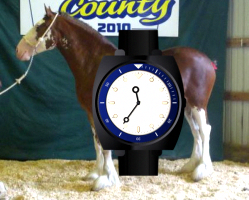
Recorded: 11,36
